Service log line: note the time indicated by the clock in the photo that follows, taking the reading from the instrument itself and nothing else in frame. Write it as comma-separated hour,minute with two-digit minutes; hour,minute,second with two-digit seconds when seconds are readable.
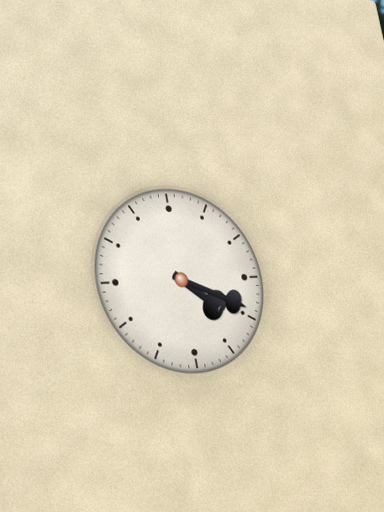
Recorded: 4,19
